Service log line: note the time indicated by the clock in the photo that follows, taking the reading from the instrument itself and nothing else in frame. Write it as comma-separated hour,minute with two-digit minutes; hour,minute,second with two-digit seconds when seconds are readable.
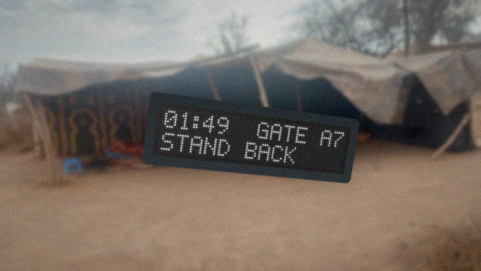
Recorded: 1,49
